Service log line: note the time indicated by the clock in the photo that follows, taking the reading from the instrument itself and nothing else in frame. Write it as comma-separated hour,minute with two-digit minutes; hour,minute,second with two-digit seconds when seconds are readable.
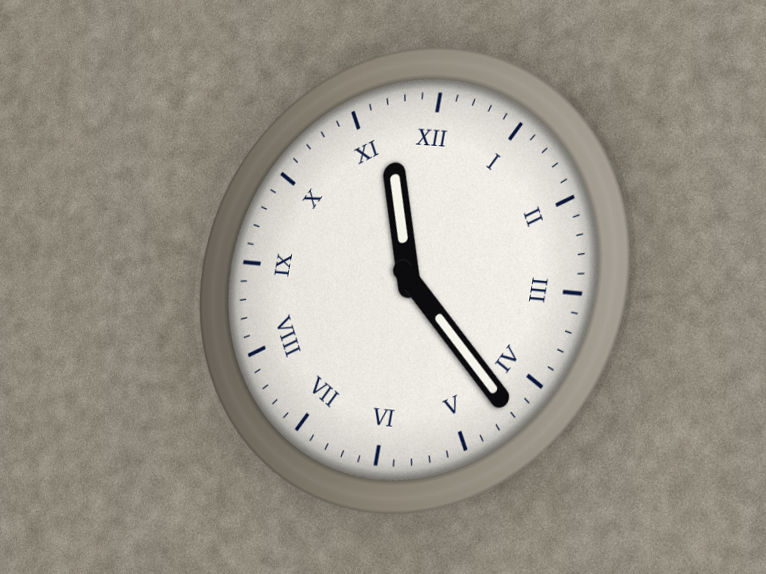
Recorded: 11,22
